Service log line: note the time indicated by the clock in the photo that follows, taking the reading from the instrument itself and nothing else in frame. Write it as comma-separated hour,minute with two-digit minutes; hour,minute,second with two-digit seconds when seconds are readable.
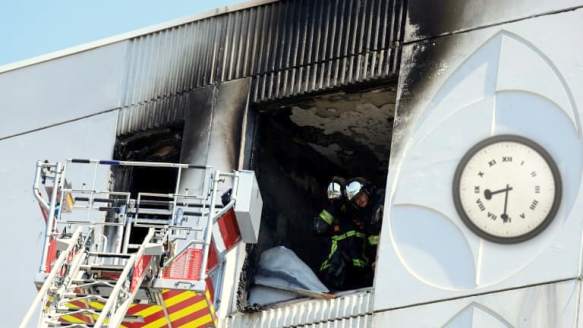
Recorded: 8,31
